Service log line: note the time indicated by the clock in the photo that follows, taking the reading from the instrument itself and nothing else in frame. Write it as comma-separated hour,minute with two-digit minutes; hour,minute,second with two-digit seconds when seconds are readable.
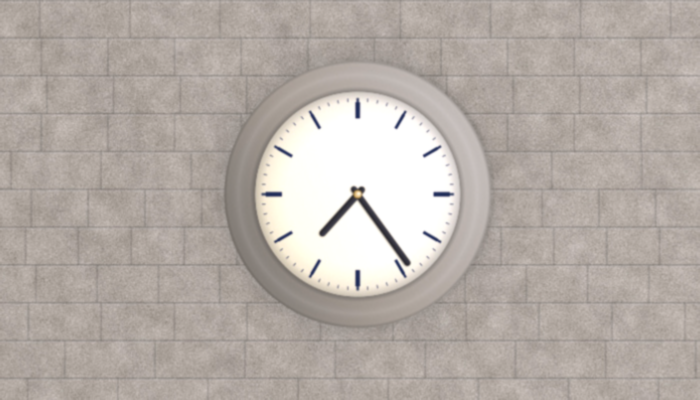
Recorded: 7,24
